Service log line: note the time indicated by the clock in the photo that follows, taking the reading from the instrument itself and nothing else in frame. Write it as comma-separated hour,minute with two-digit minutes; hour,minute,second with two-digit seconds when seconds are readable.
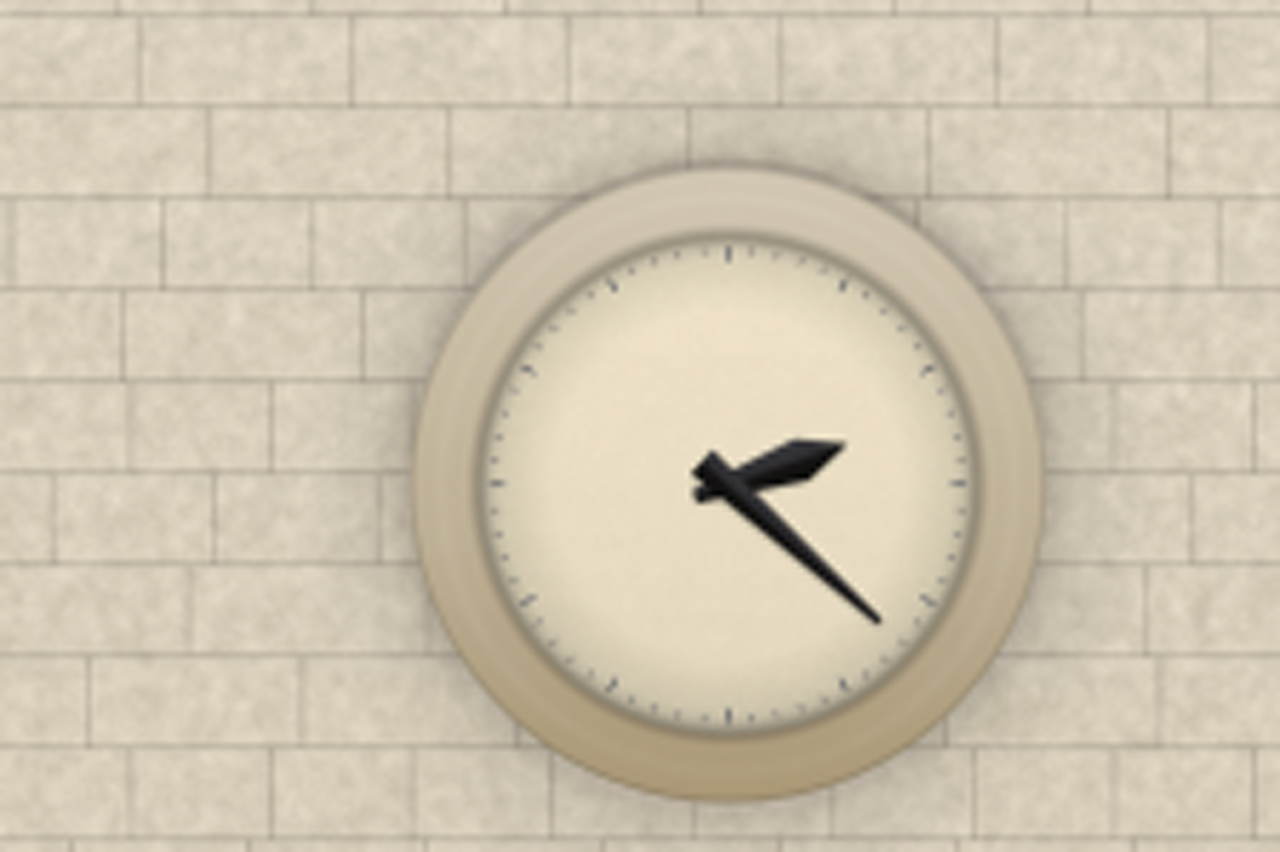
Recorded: 2,22
